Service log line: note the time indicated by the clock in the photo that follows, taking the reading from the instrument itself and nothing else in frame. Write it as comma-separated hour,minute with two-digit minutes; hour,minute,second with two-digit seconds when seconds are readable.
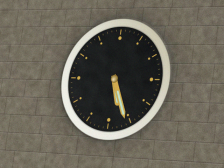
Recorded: 5,26
